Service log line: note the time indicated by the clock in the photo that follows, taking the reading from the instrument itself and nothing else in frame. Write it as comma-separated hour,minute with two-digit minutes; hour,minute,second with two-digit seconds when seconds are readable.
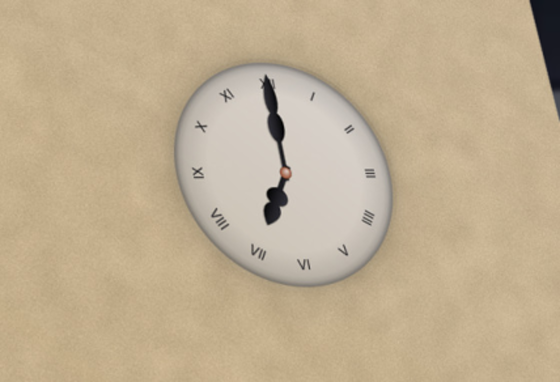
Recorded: 7,00
